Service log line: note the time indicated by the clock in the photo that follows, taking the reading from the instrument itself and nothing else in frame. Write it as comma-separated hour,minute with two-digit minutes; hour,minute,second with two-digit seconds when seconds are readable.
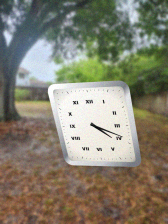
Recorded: 4,19
